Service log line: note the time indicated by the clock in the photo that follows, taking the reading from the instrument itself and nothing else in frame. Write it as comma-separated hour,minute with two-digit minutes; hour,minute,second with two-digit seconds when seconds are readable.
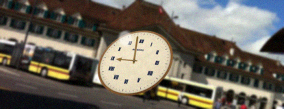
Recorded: 8,58
